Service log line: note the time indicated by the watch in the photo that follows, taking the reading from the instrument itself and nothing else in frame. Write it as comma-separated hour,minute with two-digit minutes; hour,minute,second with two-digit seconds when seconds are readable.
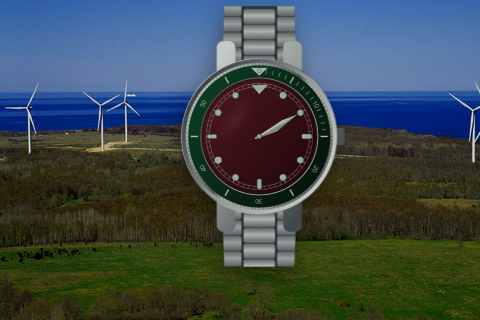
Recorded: 2,10
